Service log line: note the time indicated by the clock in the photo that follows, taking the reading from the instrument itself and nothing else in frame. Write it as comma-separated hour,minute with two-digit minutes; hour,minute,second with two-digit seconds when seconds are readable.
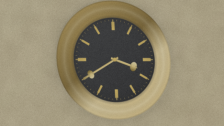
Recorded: 3,40
